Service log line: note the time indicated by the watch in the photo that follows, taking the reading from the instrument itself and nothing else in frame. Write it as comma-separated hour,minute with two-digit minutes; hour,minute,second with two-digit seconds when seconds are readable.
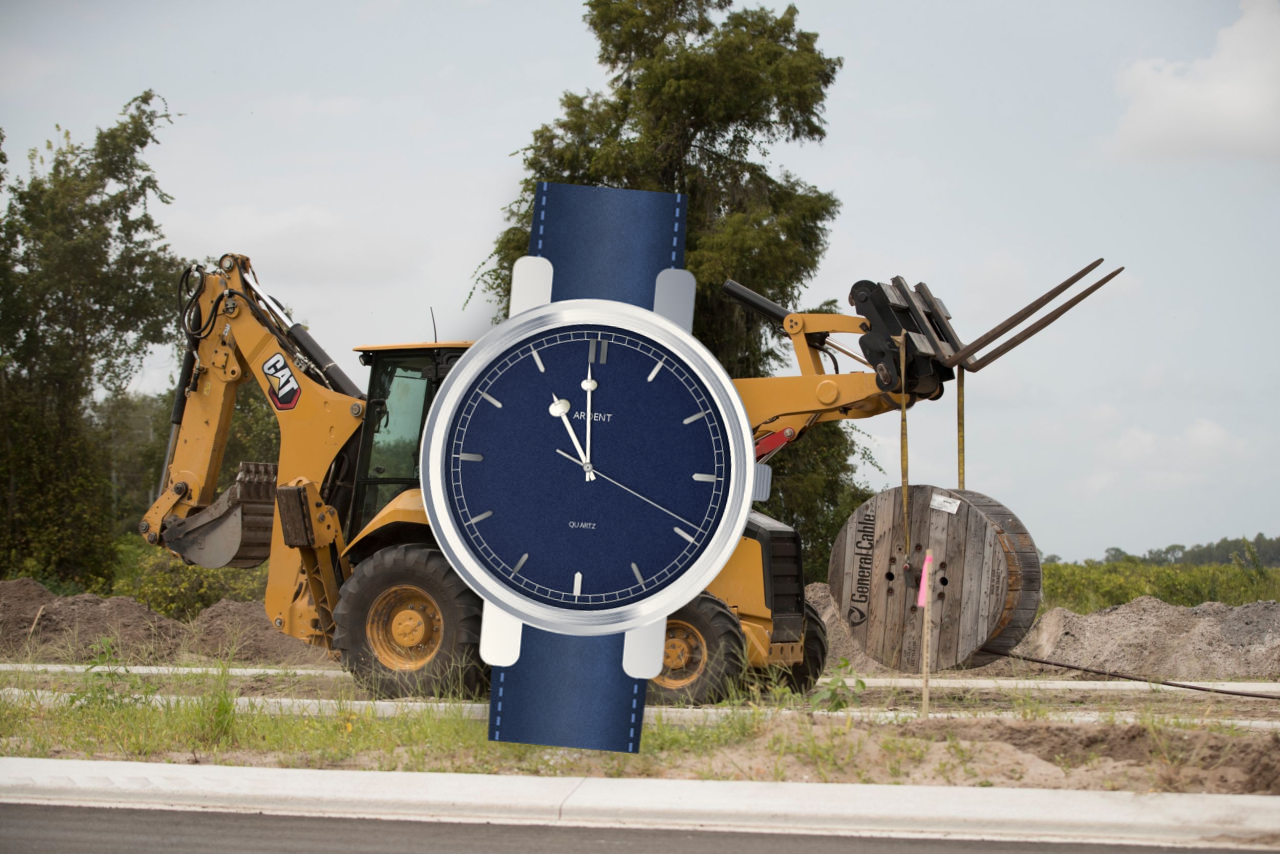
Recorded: 10,59,19
